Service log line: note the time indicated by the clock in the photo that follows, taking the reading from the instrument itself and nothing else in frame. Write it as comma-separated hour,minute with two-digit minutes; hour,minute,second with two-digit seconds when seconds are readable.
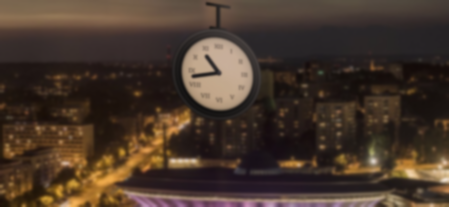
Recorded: 10,43
